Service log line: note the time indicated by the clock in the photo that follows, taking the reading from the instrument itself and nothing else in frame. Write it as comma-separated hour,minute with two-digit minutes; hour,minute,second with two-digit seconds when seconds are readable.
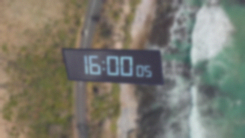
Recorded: 16,00
